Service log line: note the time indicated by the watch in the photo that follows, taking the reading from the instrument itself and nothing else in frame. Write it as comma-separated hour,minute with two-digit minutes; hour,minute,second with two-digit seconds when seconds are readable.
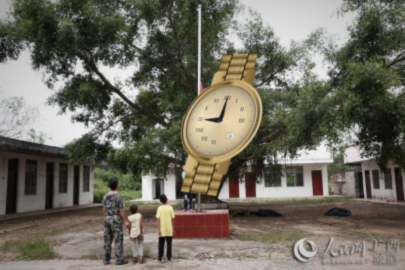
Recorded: 9,00
